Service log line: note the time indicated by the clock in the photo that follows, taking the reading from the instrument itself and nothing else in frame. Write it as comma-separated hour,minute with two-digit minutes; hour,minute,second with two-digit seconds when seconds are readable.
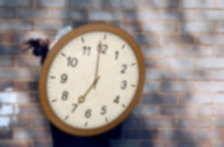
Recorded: 6,59
